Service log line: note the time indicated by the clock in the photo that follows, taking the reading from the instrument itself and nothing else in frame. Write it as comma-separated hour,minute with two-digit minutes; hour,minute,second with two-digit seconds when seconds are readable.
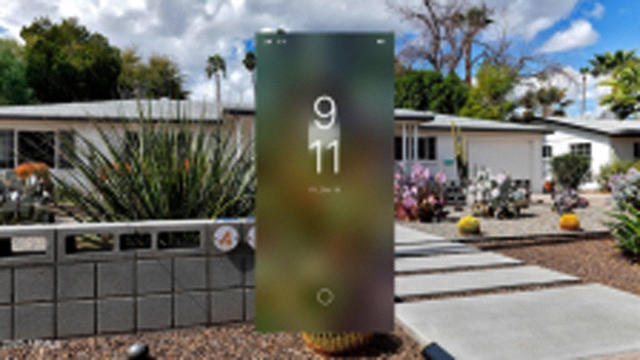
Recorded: 9,11
